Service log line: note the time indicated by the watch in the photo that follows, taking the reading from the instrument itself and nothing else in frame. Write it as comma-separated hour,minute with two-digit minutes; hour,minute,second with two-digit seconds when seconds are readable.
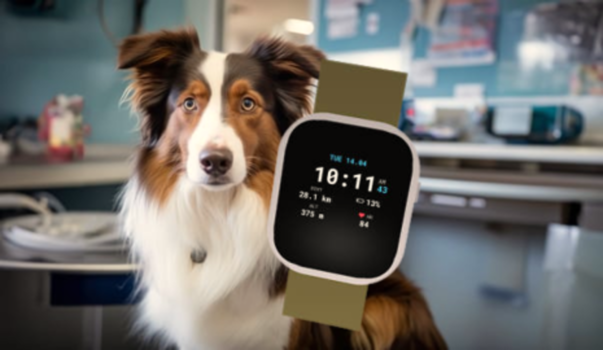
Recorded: 10,11
